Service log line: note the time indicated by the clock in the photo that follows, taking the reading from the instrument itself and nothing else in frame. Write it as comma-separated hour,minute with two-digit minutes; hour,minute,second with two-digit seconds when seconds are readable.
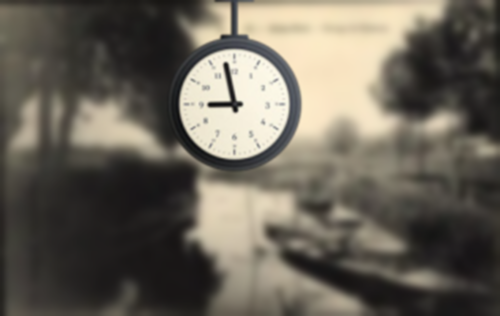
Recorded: 8,58
